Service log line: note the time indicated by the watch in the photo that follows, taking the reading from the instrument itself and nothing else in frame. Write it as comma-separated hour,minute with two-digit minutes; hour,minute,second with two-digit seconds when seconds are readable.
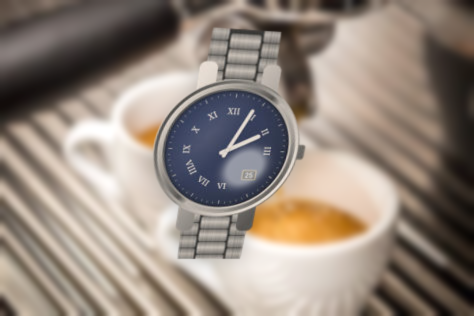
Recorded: 2,04
